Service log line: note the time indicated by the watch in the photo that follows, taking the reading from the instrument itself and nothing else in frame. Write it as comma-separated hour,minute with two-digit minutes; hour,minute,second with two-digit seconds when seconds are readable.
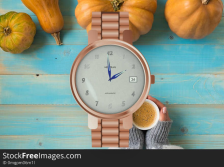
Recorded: 1,59
